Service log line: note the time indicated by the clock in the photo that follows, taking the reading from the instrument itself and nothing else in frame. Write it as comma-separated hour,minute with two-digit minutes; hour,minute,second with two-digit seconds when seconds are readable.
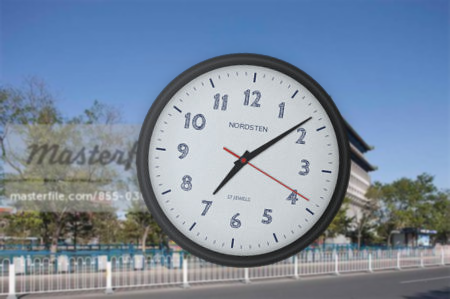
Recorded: 7,08,19
